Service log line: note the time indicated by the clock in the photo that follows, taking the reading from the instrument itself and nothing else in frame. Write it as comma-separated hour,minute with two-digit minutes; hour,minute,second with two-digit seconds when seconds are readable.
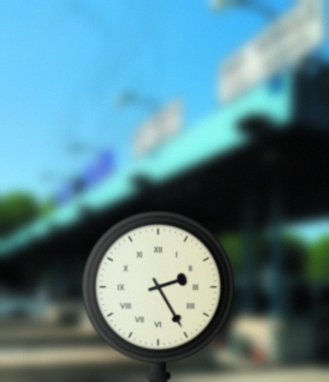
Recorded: 2,25
